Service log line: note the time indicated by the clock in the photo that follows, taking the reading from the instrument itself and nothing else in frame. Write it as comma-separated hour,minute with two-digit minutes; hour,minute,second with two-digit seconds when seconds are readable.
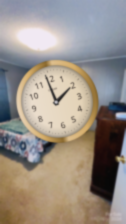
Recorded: 1,59
